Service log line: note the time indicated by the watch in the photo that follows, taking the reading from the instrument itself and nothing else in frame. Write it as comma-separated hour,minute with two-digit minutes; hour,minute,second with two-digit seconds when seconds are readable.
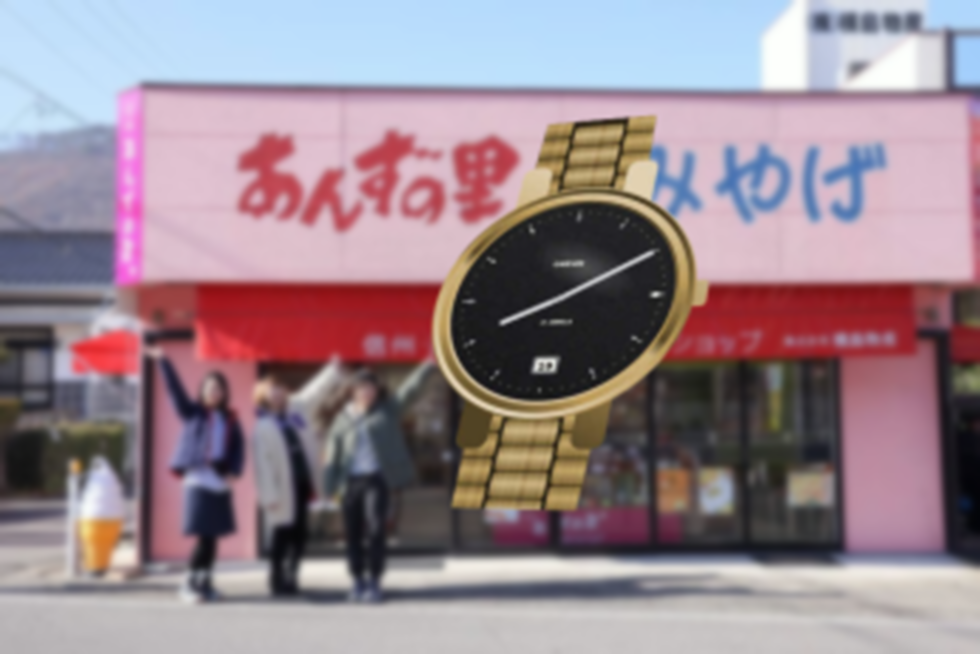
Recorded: 8,10
